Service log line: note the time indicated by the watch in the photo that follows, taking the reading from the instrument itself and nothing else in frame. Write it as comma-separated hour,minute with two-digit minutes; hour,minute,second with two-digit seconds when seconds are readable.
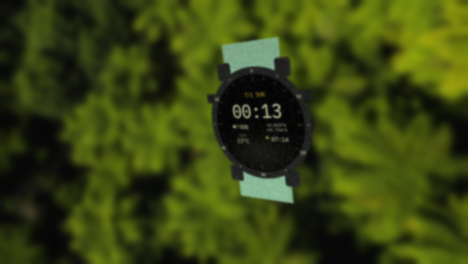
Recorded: 0,13
